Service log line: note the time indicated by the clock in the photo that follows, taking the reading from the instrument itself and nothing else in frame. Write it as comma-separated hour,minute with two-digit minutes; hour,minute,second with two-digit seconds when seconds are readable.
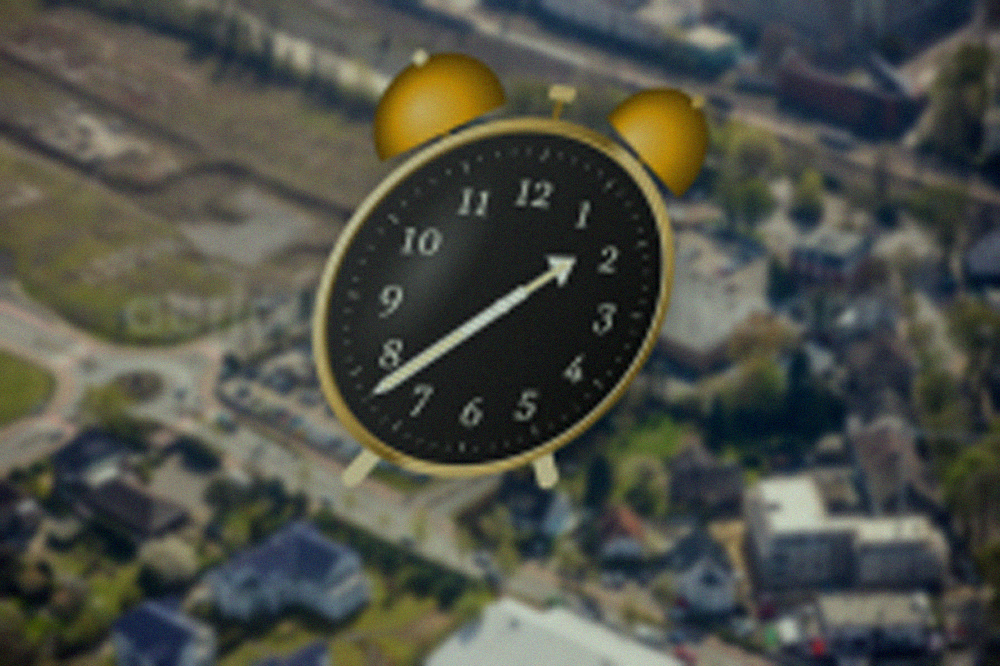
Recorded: 1,38
